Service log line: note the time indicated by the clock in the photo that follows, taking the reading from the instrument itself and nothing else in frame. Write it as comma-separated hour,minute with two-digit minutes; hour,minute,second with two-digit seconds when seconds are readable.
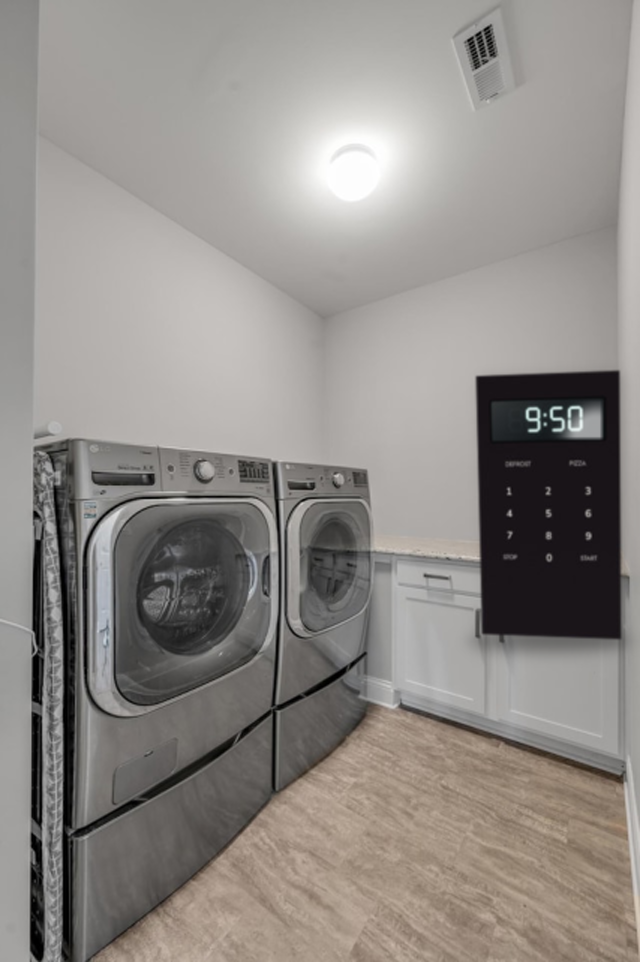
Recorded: 9,50
